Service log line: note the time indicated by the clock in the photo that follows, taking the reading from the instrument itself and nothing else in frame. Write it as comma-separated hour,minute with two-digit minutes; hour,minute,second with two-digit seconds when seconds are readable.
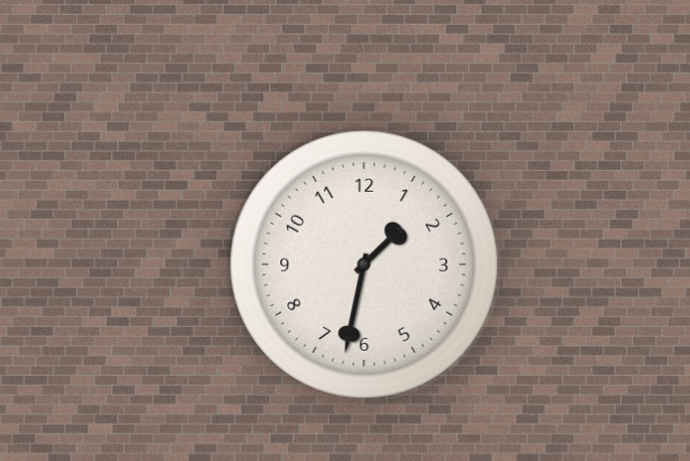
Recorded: 1,32
